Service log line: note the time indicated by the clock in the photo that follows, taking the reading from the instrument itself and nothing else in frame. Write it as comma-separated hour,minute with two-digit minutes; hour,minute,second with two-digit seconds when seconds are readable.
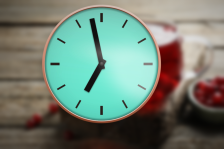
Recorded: 6,58
